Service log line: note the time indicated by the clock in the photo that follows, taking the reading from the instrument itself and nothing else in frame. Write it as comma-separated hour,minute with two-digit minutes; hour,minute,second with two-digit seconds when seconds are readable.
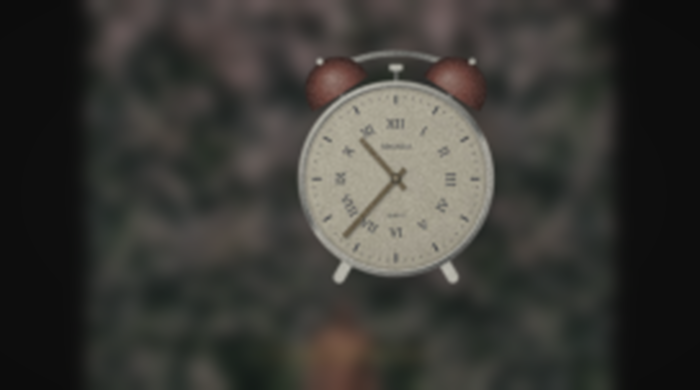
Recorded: 10,37
